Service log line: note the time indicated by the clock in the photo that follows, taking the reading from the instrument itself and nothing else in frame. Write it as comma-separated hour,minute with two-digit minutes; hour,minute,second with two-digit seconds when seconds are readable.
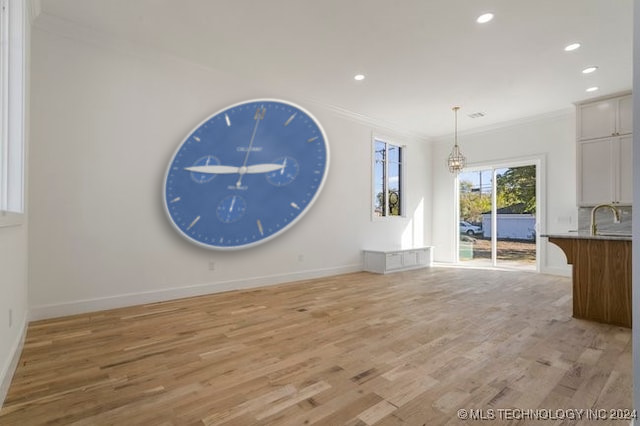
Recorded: 2,45
